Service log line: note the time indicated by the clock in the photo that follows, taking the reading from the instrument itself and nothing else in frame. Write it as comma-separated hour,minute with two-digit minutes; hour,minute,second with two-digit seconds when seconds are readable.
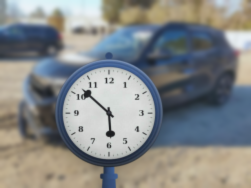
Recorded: 5,52
